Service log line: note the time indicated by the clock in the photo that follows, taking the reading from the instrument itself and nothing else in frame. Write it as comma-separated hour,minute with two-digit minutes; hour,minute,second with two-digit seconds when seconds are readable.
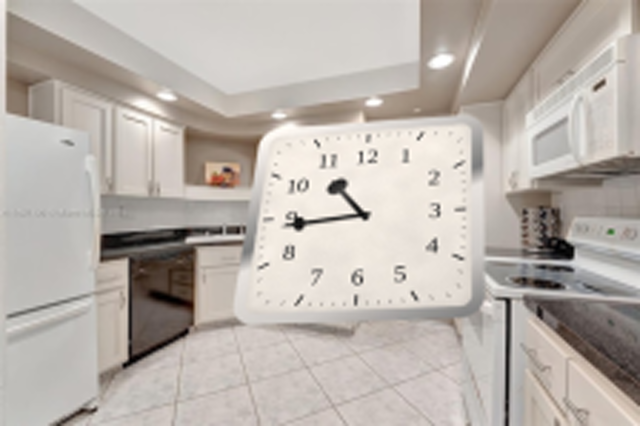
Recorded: 10,44
